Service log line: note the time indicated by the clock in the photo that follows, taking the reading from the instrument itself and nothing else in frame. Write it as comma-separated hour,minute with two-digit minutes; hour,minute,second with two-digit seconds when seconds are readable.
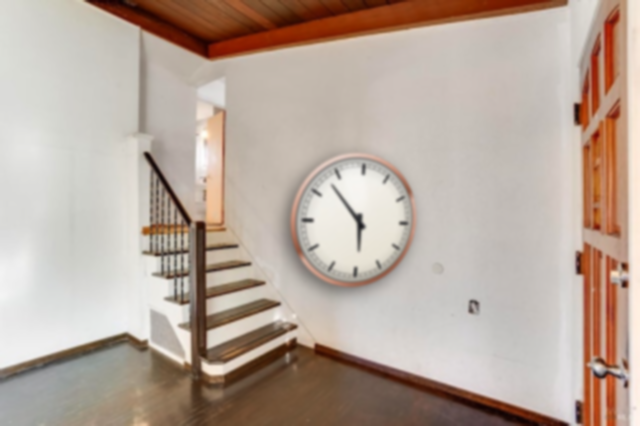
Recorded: 5,53
